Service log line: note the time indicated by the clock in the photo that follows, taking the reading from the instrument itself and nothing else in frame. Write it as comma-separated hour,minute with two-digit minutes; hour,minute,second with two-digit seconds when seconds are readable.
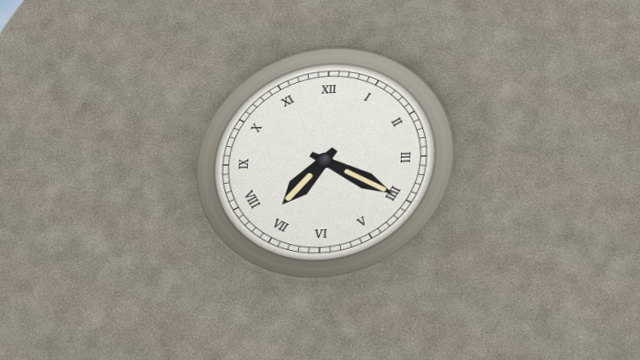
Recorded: 7,20
